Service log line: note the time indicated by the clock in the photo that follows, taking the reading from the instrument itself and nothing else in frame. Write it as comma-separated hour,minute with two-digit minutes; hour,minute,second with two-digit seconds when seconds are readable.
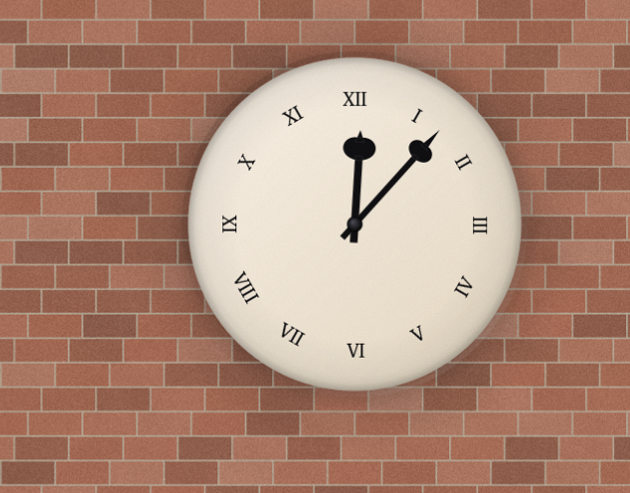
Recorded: 12,07
